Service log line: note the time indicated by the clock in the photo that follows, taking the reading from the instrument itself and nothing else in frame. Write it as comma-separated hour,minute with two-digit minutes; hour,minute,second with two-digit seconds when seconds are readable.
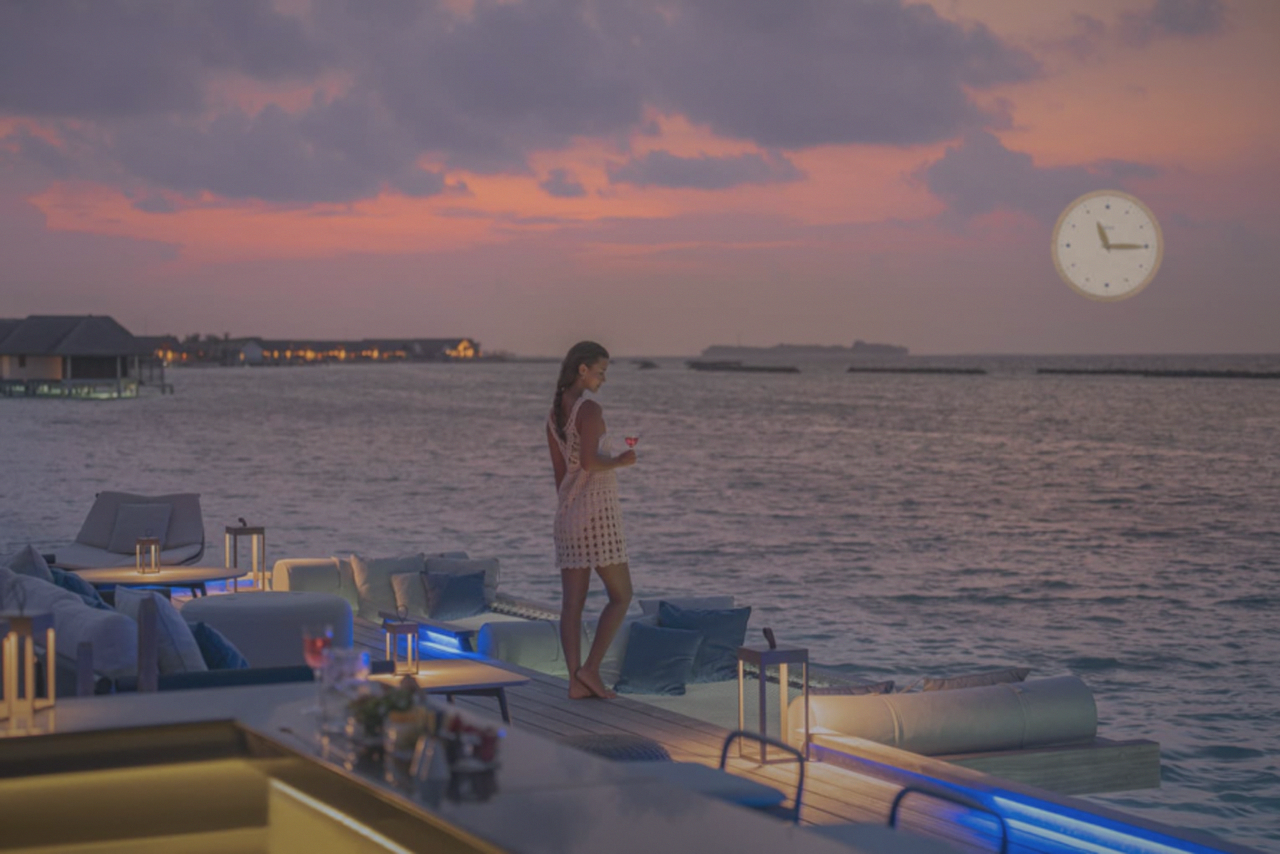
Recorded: 11,15
